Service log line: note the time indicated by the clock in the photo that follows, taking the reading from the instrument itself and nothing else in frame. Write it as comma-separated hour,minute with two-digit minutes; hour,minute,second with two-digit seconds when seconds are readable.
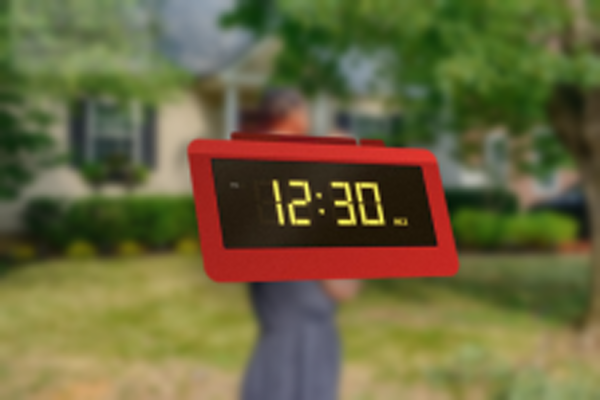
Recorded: 12,30
